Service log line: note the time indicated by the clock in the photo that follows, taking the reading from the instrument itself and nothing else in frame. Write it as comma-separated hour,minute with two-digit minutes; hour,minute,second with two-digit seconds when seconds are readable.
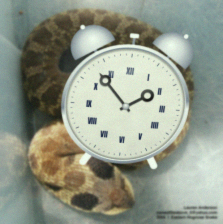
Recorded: 1,53
